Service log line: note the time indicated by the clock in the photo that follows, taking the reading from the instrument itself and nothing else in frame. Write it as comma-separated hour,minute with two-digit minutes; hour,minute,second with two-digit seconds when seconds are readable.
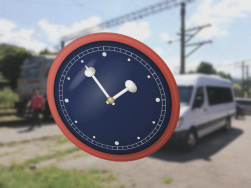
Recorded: 1,55
